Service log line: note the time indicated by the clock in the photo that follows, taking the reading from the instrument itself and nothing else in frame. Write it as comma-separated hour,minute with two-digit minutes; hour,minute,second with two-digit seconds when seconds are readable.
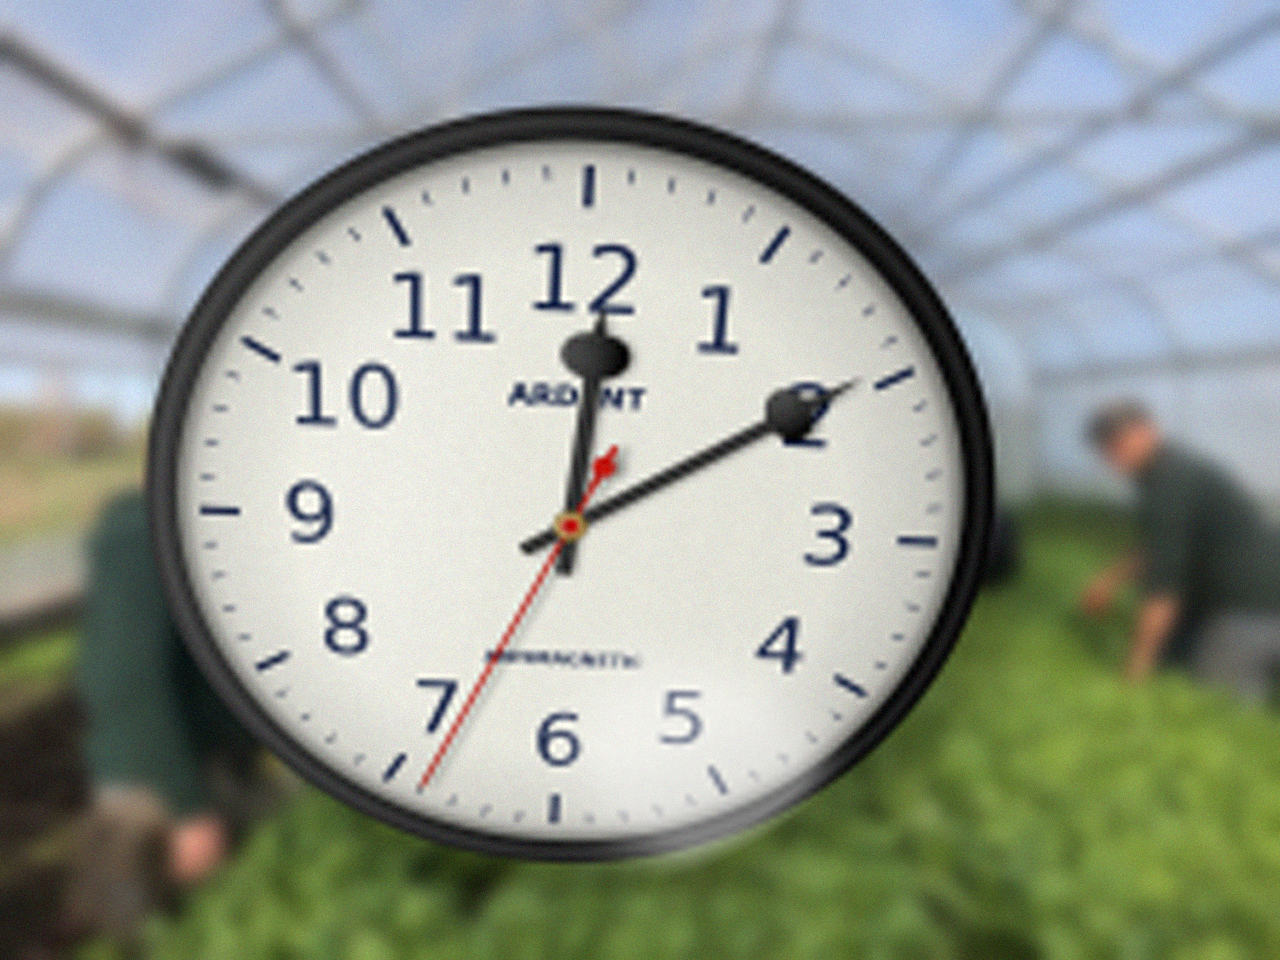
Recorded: 12,09,34
